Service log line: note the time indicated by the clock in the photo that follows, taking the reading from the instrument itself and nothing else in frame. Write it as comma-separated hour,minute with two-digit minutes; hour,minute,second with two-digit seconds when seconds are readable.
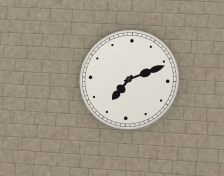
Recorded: 7,11
